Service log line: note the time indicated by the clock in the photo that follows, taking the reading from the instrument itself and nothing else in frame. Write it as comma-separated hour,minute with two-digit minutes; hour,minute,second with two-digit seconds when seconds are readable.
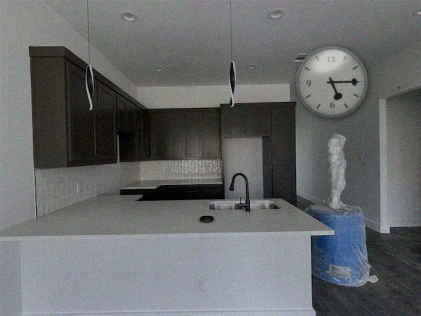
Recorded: 5,15
